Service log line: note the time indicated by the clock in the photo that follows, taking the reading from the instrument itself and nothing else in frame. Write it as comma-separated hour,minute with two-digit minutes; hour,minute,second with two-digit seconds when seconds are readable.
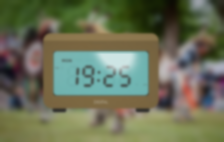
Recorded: 19,25
